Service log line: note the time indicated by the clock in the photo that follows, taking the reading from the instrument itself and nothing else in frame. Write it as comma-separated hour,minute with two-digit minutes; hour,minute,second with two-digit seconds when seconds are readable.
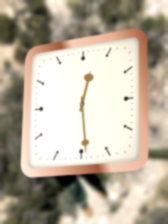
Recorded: 12,29
